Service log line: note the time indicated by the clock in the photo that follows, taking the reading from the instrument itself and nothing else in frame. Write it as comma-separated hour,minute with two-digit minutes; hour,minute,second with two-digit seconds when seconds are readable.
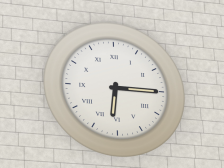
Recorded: 6,15
